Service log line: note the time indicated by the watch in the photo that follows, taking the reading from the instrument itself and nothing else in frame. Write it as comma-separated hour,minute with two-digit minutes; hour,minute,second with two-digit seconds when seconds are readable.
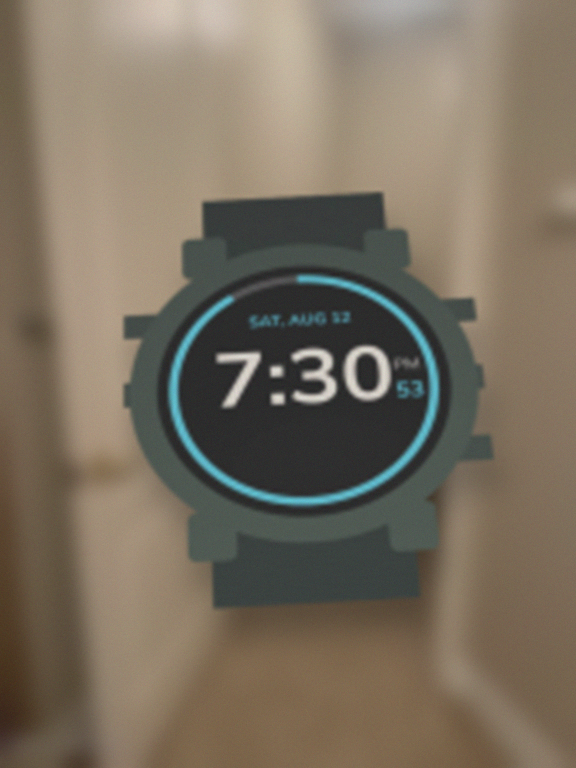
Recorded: 7,30
